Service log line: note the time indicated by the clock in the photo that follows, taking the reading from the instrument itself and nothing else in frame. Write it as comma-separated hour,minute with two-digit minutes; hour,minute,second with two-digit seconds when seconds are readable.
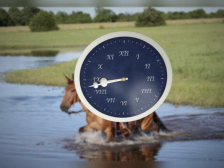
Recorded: 8,43
